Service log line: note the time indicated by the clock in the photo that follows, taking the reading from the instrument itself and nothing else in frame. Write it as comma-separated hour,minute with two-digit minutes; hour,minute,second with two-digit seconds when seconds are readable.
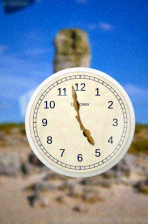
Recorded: 4,58
